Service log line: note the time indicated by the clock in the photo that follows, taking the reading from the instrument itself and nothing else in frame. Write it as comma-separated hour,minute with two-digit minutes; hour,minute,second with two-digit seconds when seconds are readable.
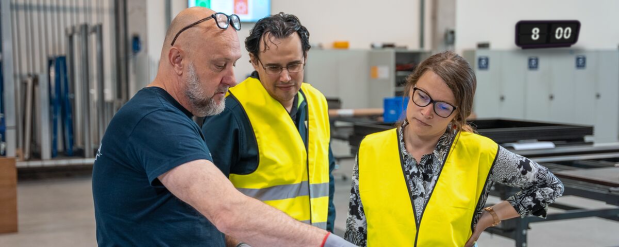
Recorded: 8,00
